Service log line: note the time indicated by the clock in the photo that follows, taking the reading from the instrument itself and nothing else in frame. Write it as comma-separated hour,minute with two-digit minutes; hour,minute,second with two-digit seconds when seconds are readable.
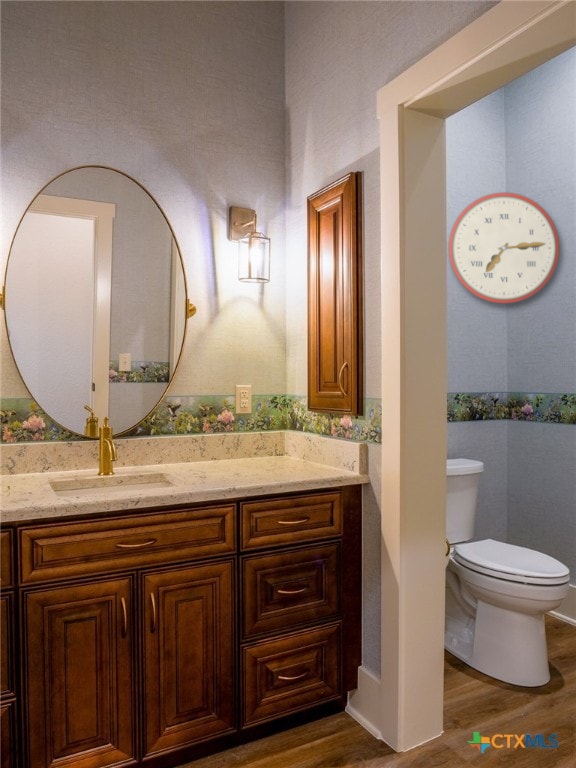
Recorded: 7,14
